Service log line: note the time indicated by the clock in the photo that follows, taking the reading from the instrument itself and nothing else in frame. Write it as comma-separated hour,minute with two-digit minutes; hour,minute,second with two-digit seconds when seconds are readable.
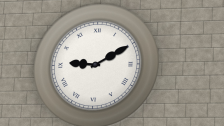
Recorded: 9,10
